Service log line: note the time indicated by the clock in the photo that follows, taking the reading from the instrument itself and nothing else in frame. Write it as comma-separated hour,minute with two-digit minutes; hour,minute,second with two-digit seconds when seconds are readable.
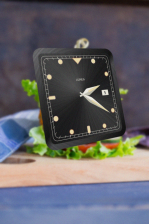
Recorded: 2,21
